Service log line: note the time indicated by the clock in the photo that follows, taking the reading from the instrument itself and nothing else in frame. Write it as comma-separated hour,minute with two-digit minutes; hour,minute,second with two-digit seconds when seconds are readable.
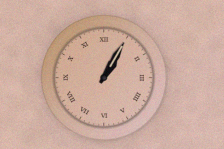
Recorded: 1,05
